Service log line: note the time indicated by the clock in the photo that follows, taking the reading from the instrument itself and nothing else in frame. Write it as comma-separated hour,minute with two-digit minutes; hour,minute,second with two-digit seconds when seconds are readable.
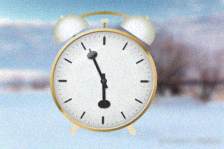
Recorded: 5,56
